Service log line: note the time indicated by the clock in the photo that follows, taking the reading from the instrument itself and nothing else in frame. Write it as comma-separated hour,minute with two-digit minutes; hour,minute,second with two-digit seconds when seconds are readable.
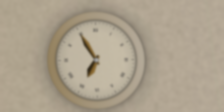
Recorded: 6,55
